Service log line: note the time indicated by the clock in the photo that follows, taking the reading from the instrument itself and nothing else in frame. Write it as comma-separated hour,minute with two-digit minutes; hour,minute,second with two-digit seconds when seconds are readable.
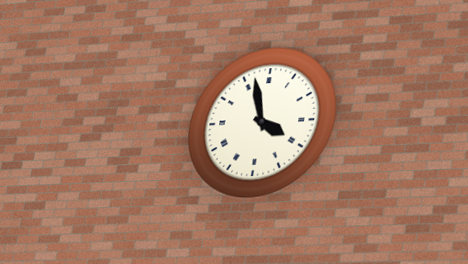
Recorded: 3,57
